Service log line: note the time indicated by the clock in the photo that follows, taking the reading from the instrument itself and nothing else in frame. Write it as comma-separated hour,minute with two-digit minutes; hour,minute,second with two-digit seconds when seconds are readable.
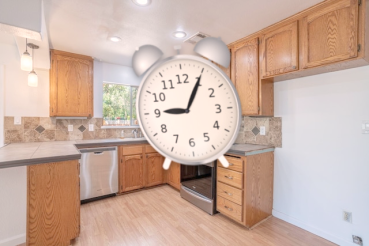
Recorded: 9,05
